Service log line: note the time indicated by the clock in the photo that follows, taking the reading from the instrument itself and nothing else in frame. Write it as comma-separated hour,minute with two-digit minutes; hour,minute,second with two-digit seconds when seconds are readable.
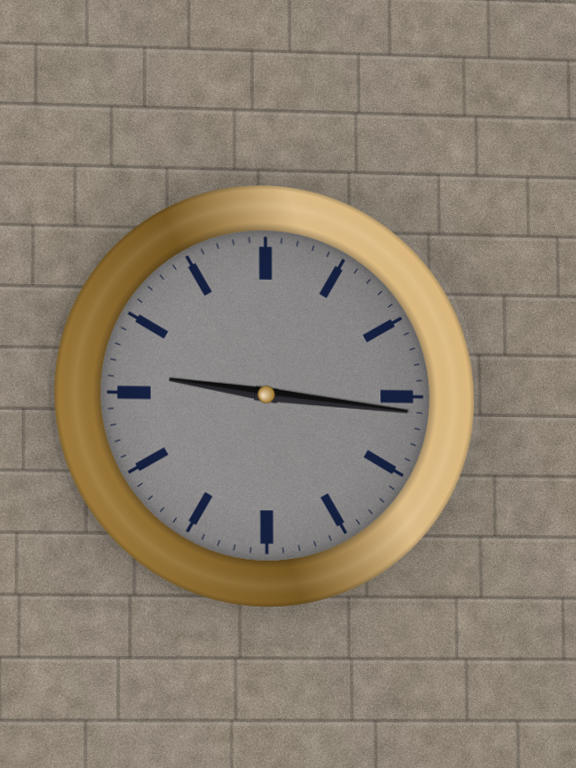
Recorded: 9,16
